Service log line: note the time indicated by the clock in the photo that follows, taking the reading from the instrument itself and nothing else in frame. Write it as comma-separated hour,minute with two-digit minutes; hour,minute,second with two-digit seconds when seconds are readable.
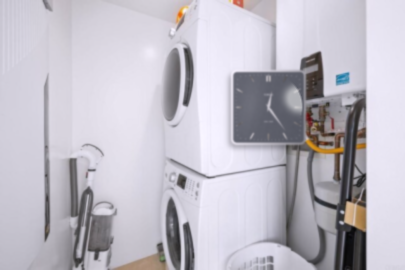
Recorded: 12,24
